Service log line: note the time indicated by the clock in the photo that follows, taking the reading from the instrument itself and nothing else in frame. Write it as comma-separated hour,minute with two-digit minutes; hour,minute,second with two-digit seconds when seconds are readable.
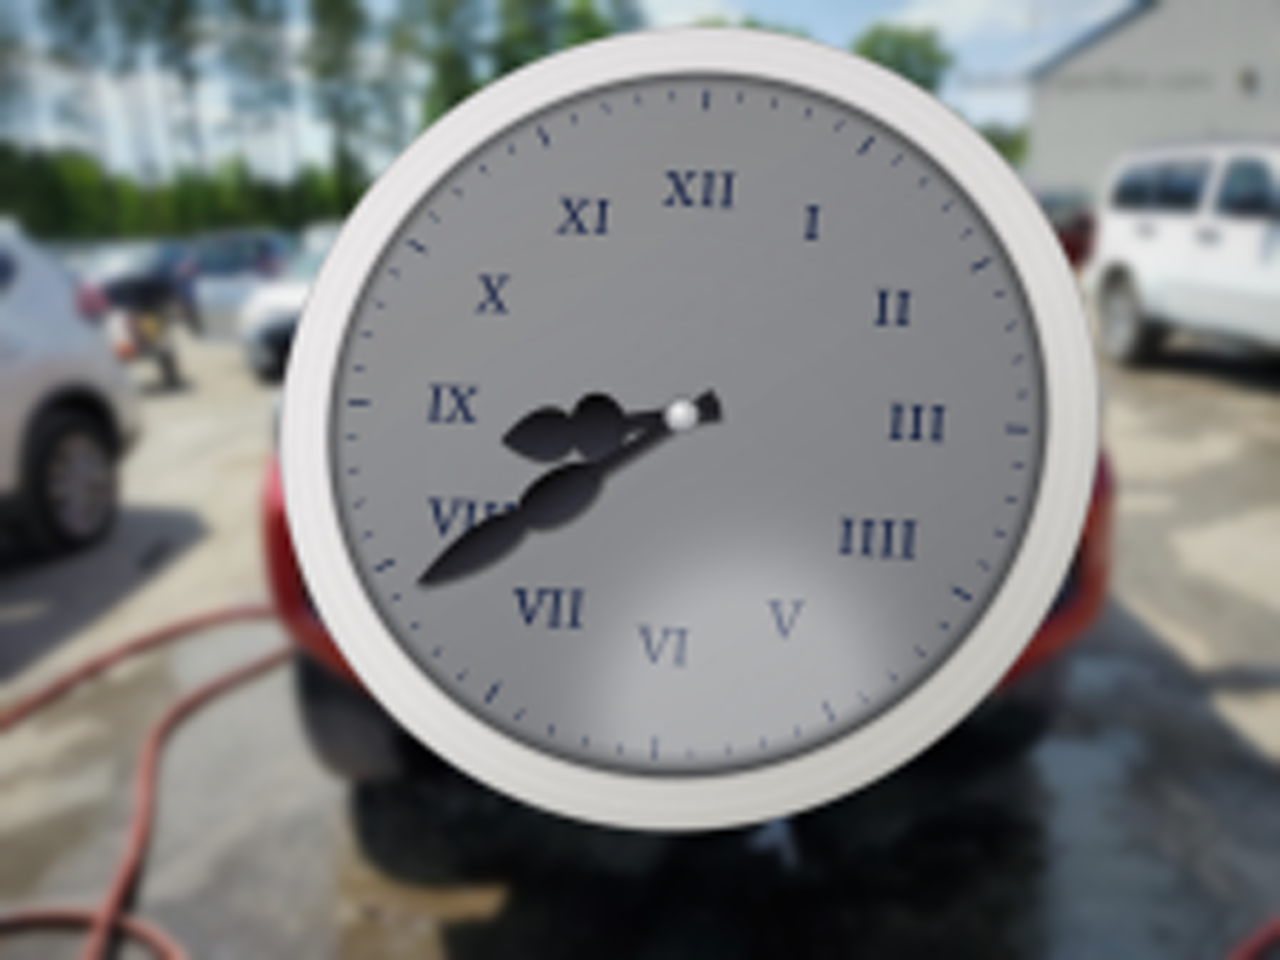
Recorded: 8,39
